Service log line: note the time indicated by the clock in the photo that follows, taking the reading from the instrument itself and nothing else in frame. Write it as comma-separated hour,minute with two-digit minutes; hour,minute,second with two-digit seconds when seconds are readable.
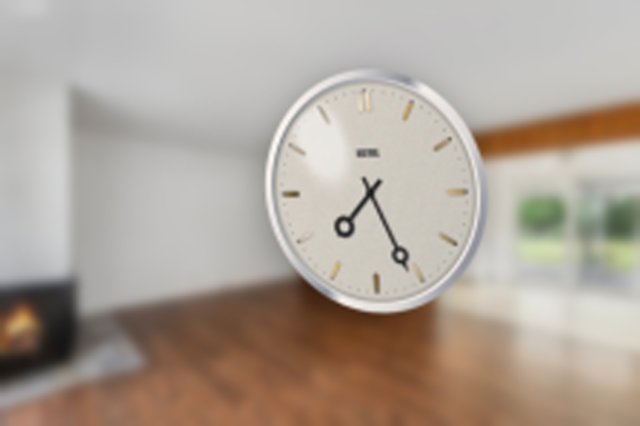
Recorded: 7,26
